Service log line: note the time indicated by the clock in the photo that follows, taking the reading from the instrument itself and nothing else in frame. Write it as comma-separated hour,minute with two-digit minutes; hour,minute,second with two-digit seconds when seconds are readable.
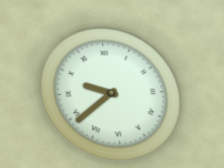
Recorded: 9,39
